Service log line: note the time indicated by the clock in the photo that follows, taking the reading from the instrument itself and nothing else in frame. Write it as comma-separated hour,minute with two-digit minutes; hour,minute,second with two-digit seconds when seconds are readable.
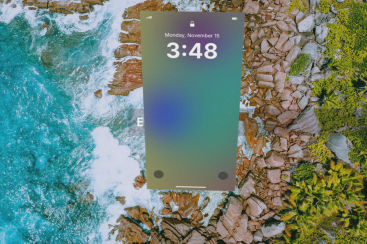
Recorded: 3,48
